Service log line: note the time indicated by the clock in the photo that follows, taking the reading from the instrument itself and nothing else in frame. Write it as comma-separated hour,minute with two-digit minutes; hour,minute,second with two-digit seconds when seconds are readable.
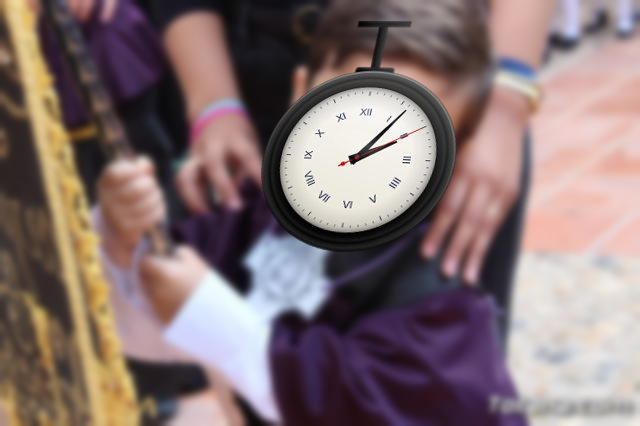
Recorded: 2,06,10
